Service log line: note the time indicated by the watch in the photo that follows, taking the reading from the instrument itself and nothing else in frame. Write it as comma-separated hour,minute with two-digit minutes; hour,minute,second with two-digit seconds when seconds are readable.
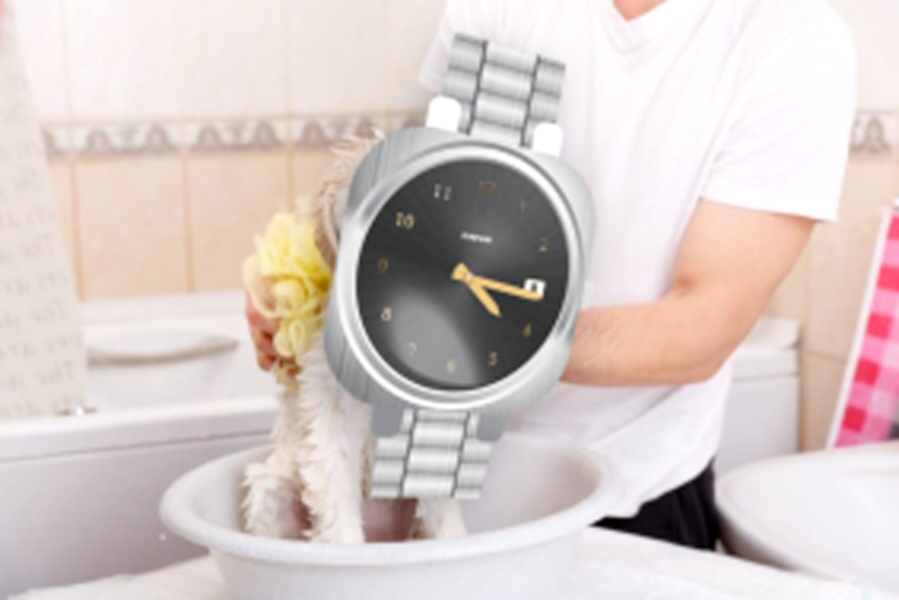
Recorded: 4,16
